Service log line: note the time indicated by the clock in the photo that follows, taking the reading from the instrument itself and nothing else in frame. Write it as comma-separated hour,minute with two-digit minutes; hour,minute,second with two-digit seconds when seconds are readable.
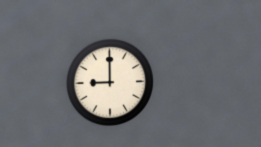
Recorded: 9,00
